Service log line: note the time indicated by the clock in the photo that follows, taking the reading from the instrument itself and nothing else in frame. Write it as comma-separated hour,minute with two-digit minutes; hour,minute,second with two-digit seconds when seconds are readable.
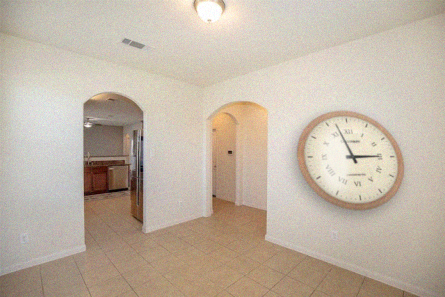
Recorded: 2,57
